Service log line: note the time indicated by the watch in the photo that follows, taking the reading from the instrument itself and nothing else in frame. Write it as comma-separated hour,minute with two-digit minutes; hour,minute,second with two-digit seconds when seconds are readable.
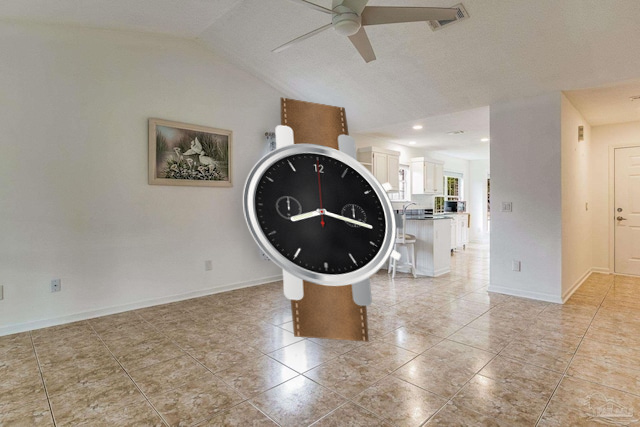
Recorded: 8,17
